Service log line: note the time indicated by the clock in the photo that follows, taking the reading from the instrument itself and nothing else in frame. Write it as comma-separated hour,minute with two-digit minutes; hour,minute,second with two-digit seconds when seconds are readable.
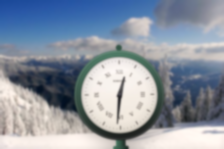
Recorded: 12,31
